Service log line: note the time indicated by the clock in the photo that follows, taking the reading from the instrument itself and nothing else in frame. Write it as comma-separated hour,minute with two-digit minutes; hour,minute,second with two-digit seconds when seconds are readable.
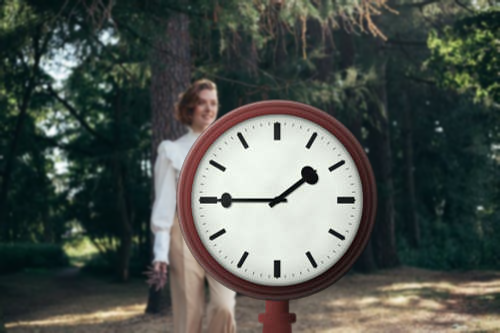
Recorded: 1,45
